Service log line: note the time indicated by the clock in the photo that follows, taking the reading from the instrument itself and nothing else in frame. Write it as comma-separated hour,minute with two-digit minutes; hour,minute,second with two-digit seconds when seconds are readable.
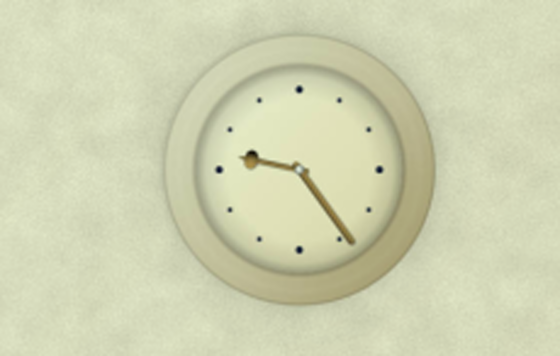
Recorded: 9,24
